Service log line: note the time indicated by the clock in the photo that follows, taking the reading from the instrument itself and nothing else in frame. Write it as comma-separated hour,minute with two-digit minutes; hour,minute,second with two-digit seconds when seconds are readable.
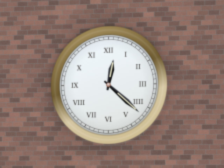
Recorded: 12,22
